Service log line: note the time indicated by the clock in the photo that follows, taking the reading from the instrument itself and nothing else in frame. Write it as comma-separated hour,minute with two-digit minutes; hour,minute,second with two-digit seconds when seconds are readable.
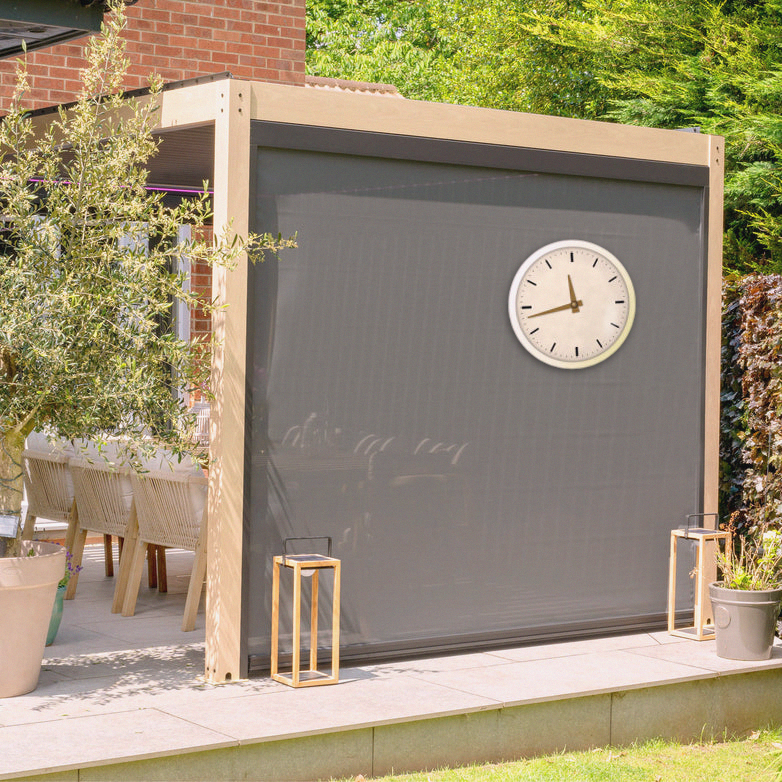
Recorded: 11,43
